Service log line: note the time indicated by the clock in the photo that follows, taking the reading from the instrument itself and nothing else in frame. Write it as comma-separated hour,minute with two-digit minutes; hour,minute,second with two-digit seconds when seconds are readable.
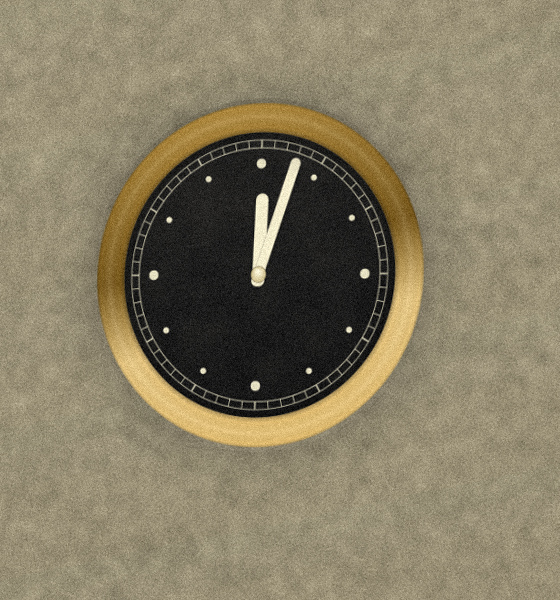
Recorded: 12,03
